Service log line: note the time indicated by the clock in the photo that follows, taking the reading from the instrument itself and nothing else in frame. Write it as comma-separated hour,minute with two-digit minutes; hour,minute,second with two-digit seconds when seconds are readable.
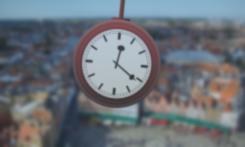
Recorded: 12,21
